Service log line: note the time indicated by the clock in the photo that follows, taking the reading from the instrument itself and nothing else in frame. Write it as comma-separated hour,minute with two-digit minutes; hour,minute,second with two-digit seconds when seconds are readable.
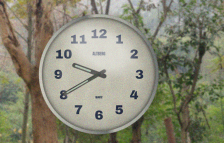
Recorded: 9,40
